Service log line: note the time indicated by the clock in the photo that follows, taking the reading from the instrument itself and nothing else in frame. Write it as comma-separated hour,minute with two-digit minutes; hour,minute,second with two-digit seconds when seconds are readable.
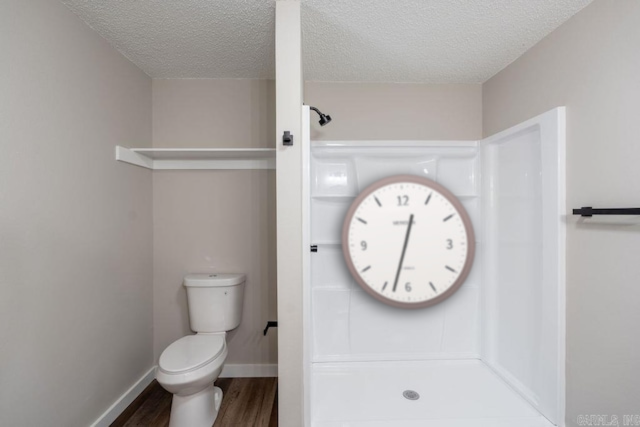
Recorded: 12,33
